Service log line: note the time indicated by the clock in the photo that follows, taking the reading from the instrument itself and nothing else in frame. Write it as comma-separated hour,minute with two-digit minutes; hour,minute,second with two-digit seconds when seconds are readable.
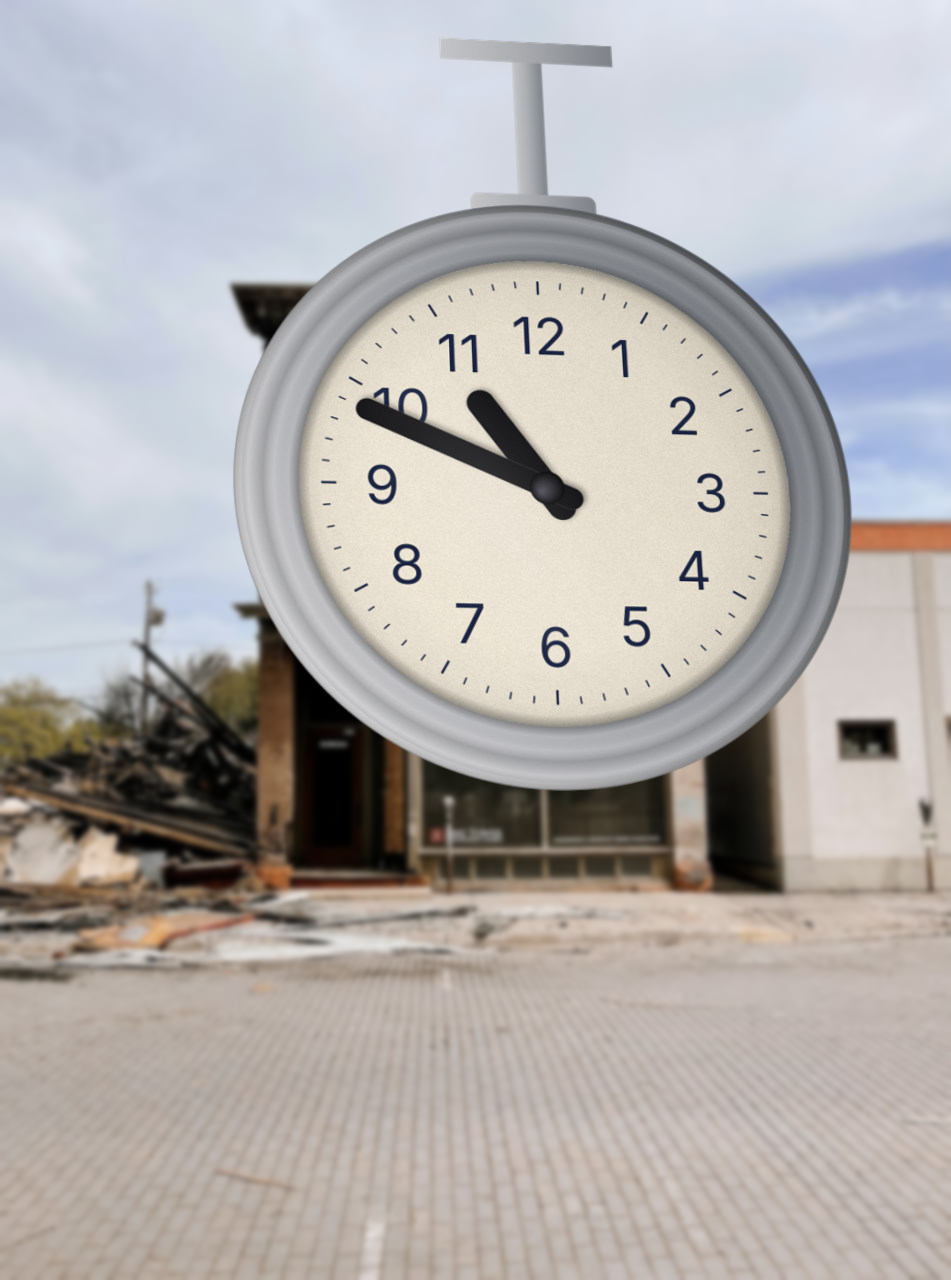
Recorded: 10,49
